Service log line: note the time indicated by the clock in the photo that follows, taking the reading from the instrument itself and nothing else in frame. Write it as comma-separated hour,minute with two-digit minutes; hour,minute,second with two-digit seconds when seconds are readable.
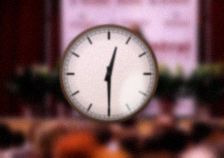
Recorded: 12,30
